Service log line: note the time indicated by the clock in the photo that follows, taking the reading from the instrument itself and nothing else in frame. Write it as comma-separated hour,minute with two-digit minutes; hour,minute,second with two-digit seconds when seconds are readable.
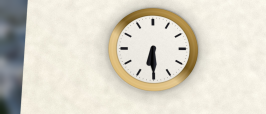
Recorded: 6,30
